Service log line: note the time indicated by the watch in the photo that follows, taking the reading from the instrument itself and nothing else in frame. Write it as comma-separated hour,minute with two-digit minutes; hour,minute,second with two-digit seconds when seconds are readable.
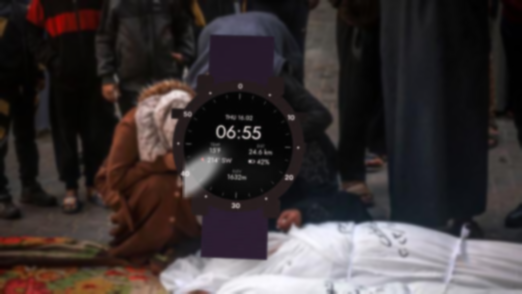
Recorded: 6,55
